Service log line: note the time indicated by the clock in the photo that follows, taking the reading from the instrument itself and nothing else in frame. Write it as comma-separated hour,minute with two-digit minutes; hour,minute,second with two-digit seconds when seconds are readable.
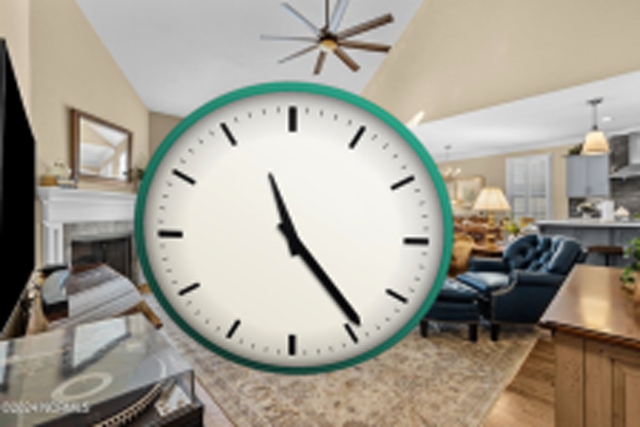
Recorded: 11,24
